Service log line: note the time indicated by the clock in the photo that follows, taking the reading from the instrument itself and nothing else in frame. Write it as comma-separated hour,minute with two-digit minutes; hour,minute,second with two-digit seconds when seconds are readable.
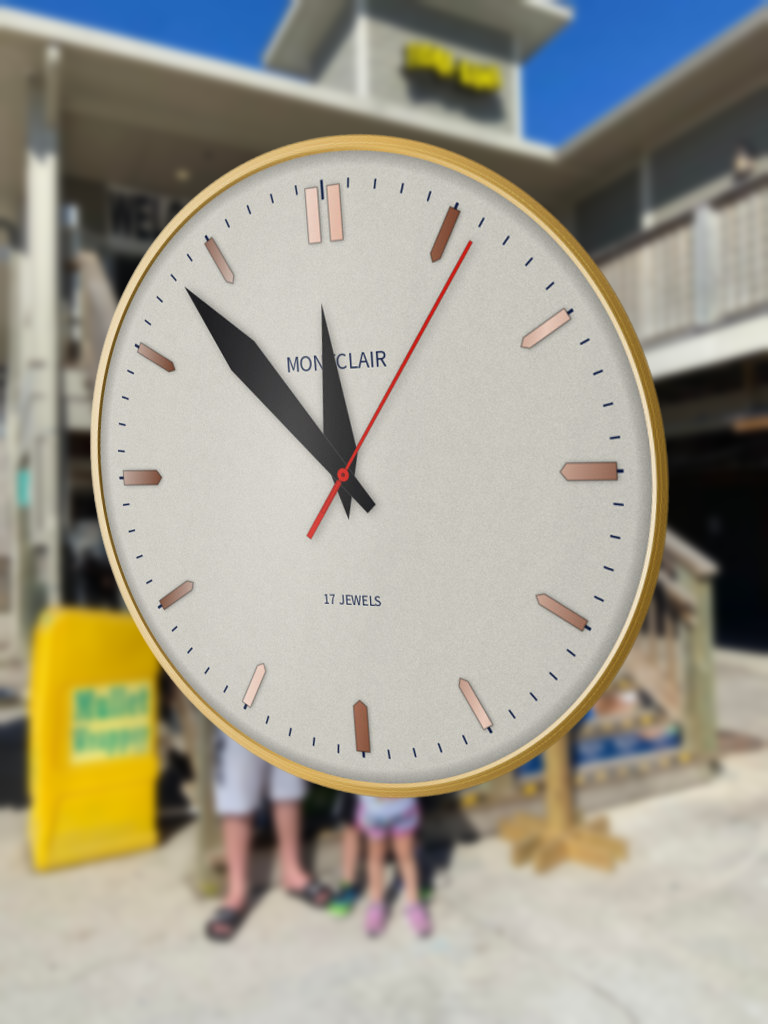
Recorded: 11,53,06
